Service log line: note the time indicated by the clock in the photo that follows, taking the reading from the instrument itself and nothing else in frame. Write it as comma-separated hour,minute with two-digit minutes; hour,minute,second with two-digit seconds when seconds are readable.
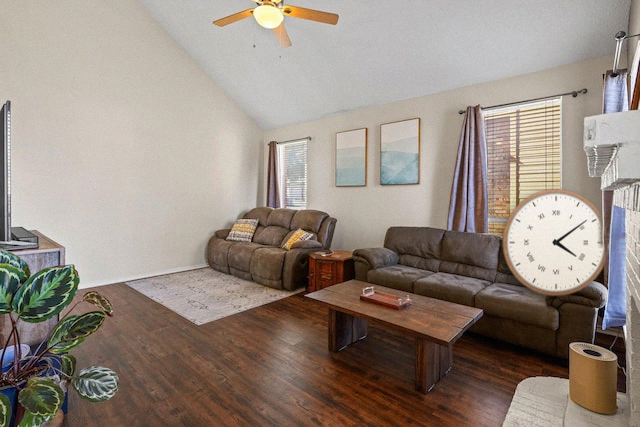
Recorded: 4,09
